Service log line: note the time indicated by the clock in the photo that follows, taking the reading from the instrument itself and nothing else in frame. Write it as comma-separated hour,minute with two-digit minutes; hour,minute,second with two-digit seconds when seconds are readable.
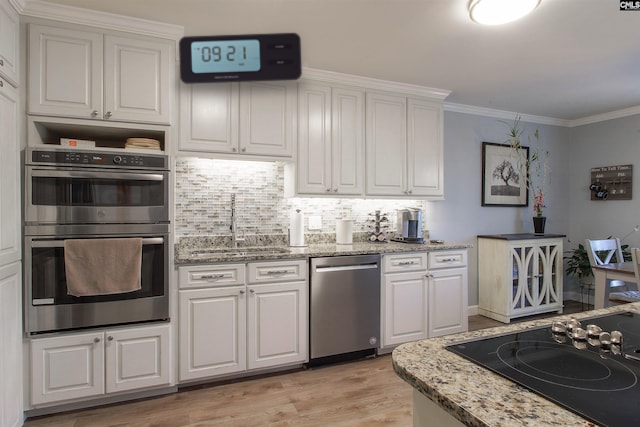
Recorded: 9,21
